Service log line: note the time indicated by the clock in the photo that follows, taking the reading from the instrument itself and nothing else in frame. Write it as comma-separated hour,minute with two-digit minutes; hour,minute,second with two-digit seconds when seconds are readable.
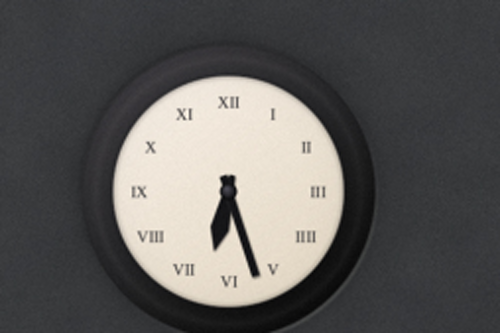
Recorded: 6,27
